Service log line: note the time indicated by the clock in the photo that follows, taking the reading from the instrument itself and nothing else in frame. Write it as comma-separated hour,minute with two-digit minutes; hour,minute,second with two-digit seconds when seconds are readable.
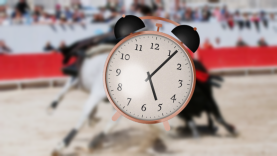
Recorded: 5,06
